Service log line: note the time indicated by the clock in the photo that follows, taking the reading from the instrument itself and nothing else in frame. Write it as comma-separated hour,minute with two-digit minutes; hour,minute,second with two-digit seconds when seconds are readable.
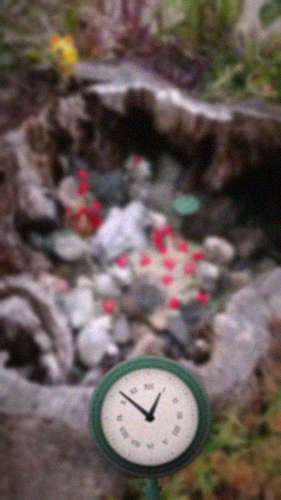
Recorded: 12,52
